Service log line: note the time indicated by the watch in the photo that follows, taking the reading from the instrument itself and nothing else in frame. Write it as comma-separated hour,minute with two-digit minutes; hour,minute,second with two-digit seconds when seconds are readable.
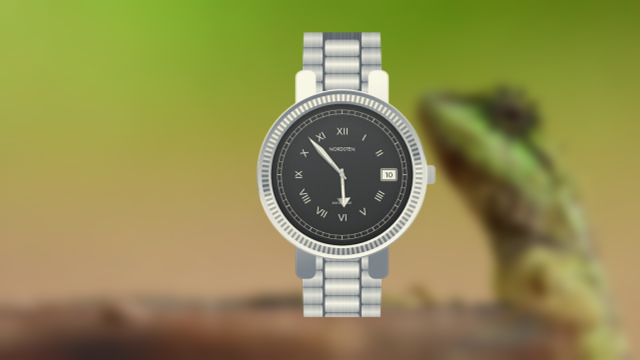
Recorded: 5,53
